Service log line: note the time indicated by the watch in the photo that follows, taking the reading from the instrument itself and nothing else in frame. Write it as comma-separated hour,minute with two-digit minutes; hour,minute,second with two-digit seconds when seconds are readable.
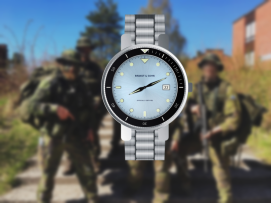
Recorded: 8,11
